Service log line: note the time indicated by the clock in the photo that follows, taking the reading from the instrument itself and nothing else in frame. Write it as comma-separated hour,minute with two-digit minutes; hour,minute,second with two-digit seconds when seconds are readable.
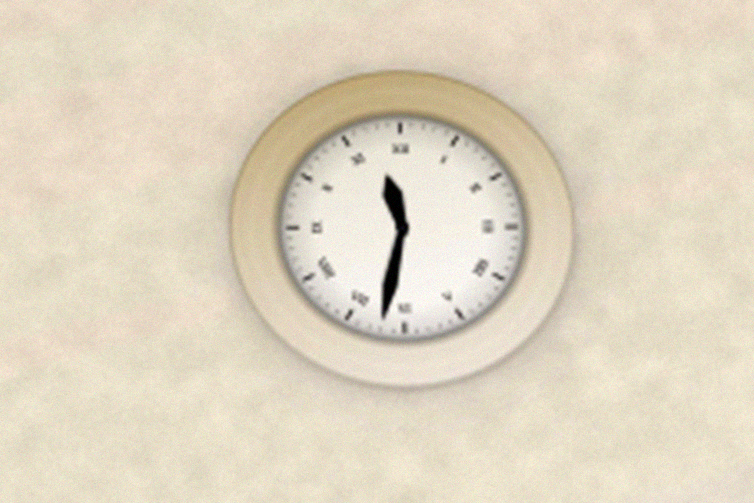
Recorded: 11,32
